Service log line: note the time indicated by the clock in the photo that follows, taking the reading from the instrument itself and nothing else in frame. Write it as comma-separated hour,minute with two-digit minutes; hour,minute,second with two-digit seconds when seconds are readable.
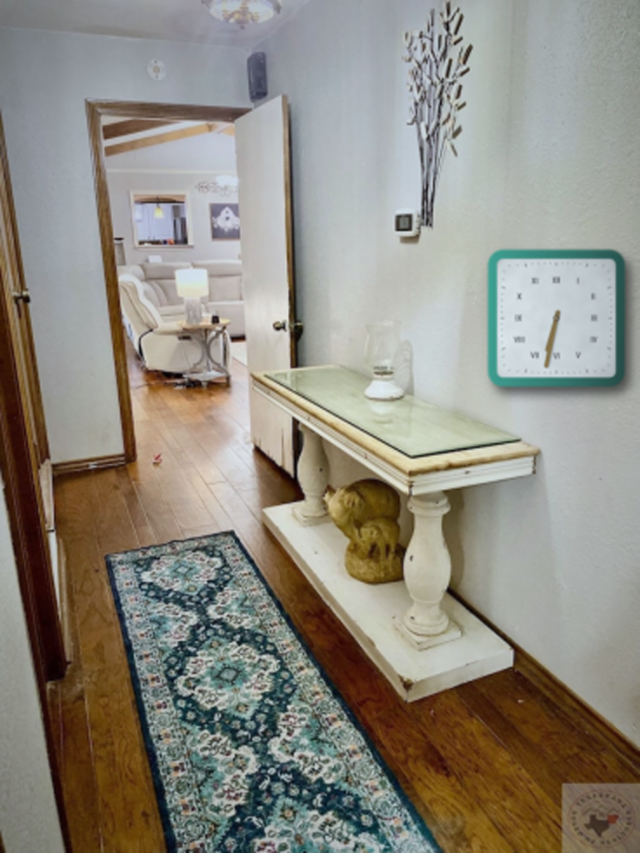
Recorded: 6,32
